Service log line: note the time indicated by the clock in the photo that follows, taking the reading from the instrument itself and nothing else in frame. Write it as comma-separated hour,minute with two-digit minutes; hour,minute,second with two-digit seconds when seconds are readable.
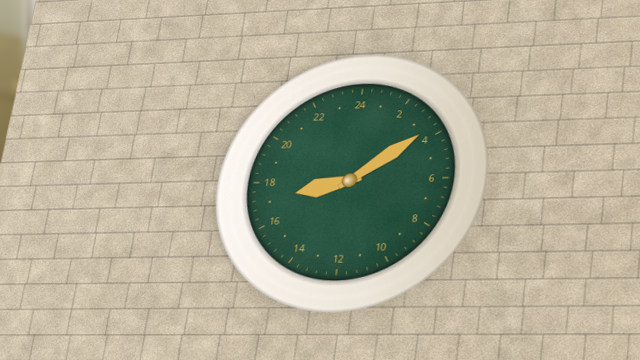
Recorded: 17,09
